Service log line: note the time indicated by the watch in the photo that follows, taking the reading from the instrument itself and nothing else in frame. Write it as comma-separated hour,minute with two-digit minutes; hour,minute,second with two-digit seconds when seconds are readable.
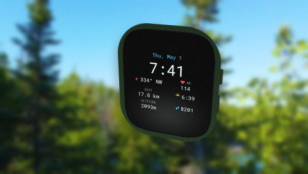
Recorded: 7,41
